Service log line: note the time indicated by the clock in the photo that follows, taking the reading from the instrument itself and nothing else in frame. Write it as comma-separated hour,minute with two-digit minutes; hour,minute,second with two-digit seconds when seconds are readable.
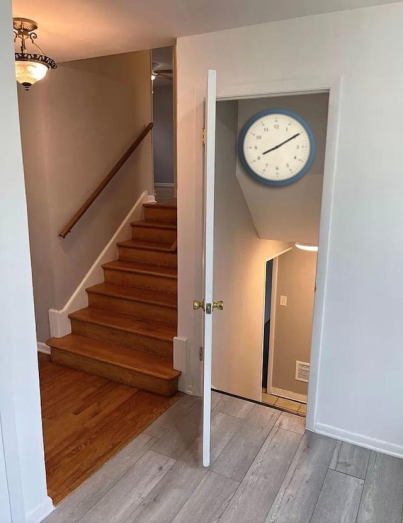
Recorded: 8,10
